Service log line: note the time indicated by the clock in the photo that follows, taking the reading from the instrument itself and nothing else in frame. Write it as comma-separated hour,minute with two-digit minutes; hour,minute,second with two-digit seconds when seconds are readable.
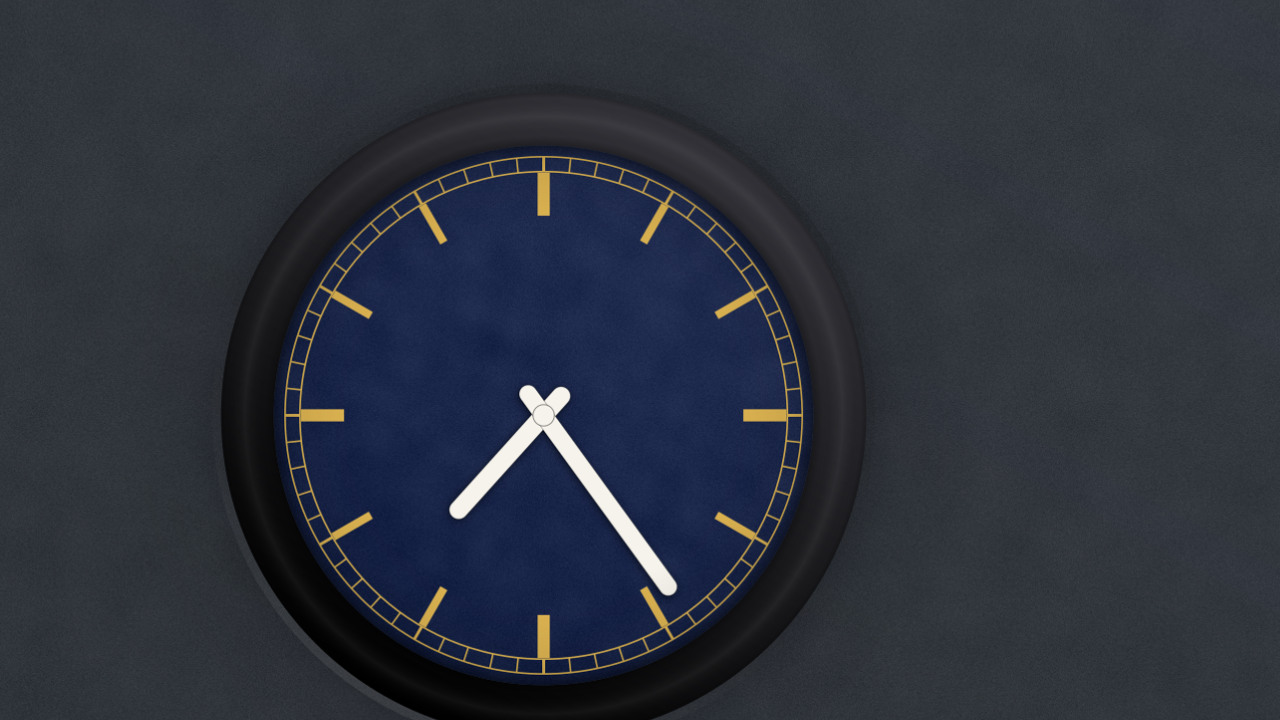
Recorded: 7,24
